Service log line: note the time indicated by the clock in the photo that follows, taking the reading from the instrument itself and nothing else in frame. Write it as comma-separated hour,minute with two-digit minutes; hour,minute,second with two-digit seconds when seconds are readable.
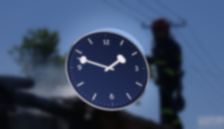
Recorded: 1,48
